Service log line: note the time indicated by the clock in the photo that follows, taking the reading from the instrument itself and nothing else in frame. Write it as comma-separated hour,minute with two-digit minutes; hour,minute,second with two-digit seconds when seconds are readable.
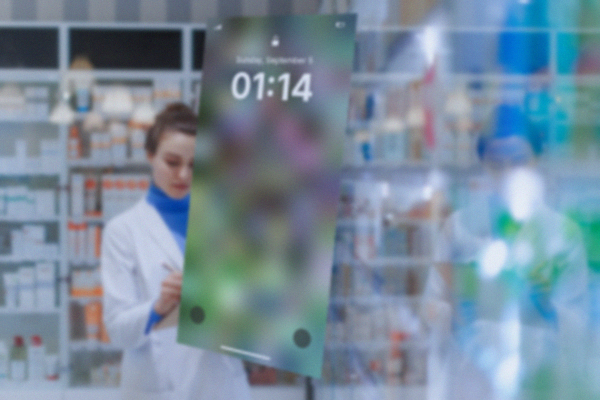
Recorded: 1,14
